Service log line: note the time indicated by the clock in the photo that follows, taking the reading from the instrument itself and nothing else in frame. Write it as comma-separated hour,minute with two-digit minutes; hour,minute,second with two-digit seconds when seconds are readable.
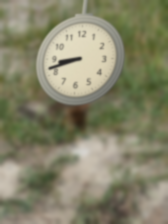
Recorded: 8,42
